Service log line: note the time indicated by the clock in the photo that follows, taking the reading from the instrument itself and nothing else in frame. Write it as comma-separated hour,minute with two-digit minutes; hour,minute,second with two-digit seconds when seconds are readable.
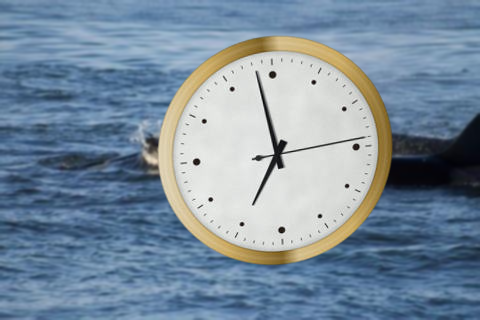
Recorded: 6,58,14
